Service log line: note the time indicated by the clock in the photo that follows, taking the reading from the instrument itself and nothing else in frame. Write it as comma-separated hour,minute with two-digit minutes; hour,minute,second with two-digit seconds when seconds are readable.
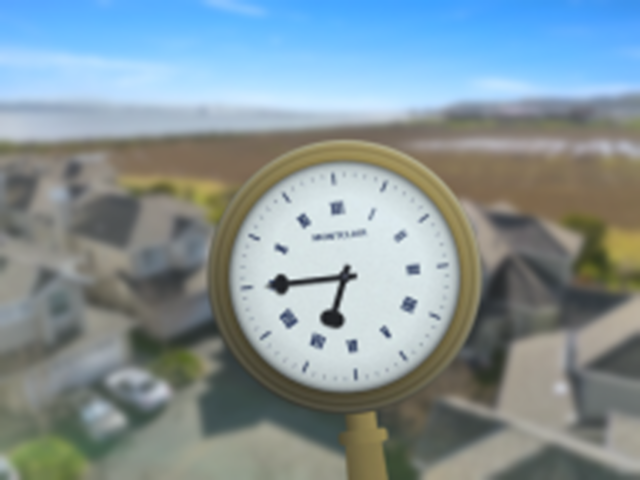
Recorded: 6,45
